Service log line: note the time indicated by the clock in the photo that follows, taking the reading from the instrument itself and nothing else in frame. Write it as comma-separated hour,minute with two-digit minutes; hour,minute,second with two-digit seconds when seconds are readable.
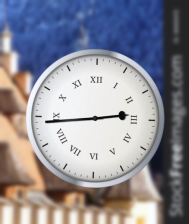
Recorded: 2,44
